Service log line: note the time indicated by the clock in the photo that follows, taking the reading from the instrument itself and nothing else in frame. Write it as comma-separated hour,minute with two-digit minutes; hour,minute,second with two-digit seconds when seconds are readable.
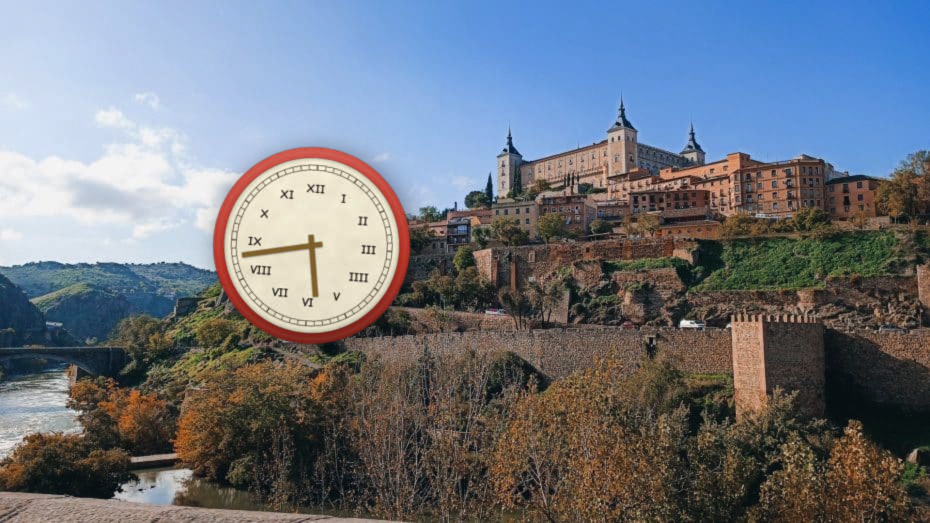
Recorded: 5,43
